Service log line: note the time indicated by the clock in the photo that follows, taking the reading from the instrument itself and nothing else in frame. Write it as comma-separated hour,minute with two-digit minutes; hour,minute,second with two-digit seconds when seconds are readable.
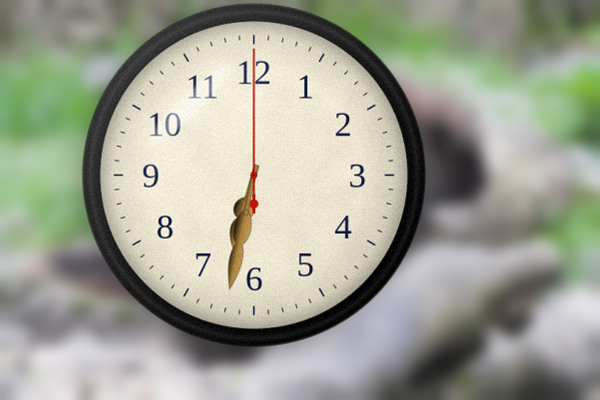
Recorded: 6,32,00
